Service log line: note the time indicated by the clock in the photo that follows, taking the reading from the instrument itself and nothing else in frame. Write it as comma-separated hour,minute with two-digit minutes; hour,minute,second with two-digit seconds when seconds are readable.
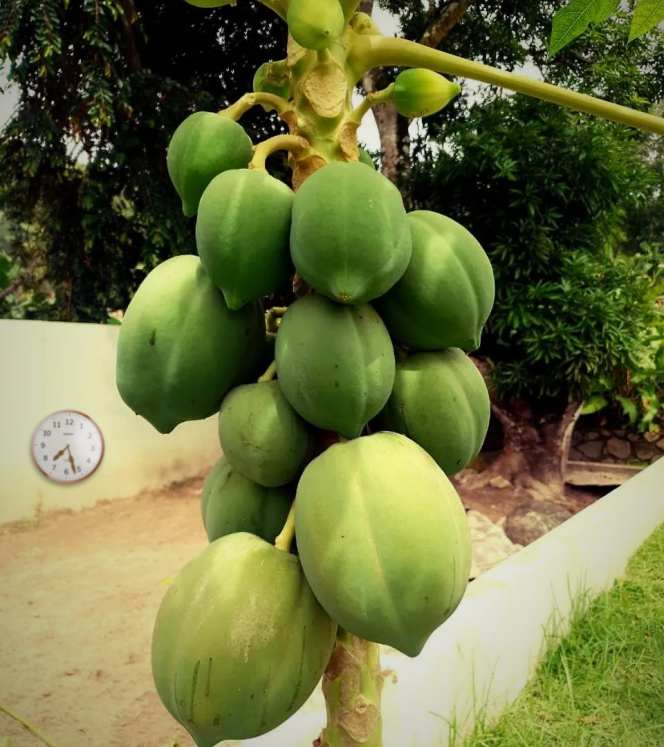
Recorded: 7,27
